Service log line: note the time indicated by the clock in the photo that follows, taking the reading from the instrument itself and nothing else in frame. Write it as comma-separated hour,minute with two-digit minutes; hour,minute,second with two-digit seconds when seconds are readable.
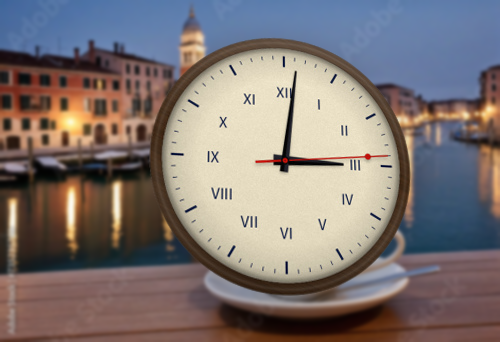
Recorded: 3,01,14
